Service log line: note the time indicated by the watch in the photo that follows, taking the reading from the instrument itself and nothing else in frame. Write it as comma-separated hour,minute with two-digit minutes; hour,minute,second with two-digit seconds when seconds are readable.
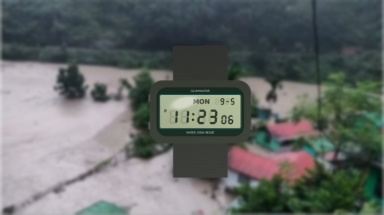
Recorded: 11,23,06
